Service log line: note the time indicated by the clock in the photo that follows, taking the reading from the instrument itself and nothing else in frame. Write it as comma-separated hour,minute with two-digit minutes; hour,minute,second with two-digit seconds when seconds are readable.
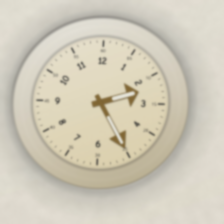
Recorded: 2,25
